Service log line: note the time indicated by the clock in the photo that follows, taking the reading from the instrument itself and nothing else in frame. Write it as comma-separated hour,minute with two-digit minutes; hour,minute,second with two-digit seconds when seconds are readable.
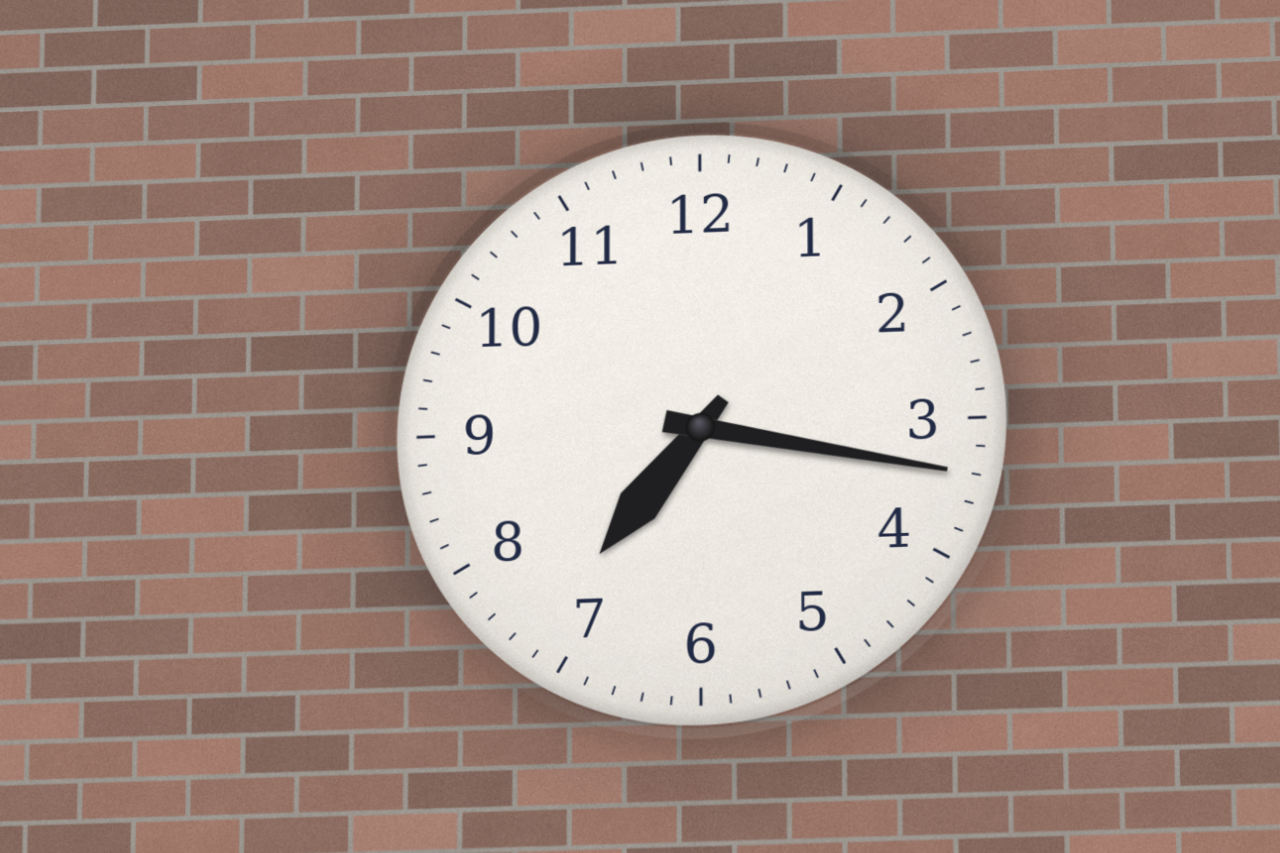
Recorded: 7,17
